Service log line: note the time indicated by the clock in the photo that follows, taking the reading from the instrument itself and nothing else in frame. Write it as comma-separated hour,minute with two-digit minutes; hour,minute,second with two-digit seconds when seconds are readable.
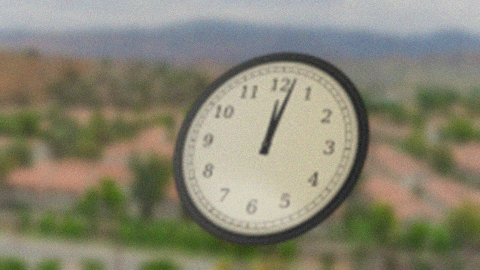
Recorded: 12,02
